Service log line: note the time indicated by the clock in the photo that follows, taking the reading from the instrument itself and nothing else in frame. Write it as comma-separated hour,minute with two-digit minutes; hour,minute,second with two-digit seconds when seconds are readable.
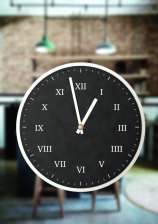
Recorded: 12,58
